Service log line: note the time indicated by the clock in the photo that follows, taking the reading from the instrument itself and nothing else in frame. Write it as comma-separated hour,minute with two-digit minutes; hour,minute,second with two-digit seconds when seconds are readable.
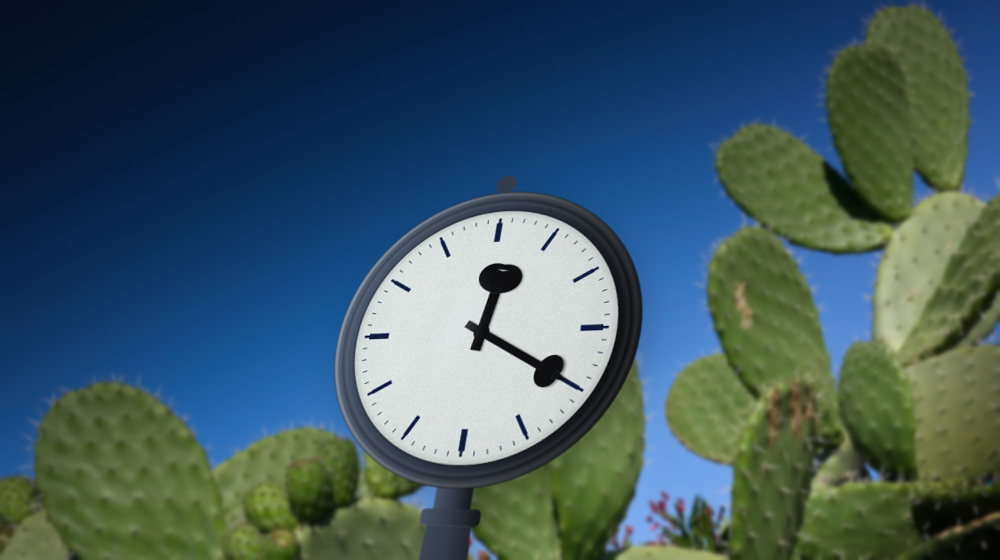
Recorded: 12,20
